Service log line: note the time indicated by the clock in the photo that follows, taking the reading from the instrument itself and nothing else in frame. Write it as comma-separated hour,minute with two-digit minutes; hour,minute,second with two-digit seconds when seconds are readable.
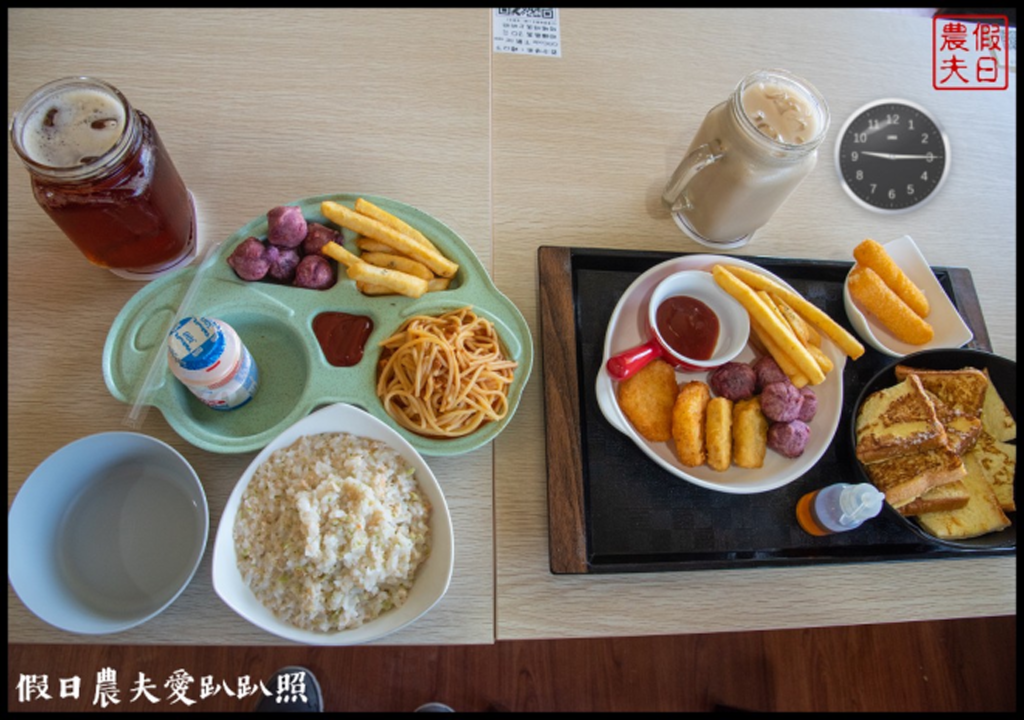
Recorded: 9,15
